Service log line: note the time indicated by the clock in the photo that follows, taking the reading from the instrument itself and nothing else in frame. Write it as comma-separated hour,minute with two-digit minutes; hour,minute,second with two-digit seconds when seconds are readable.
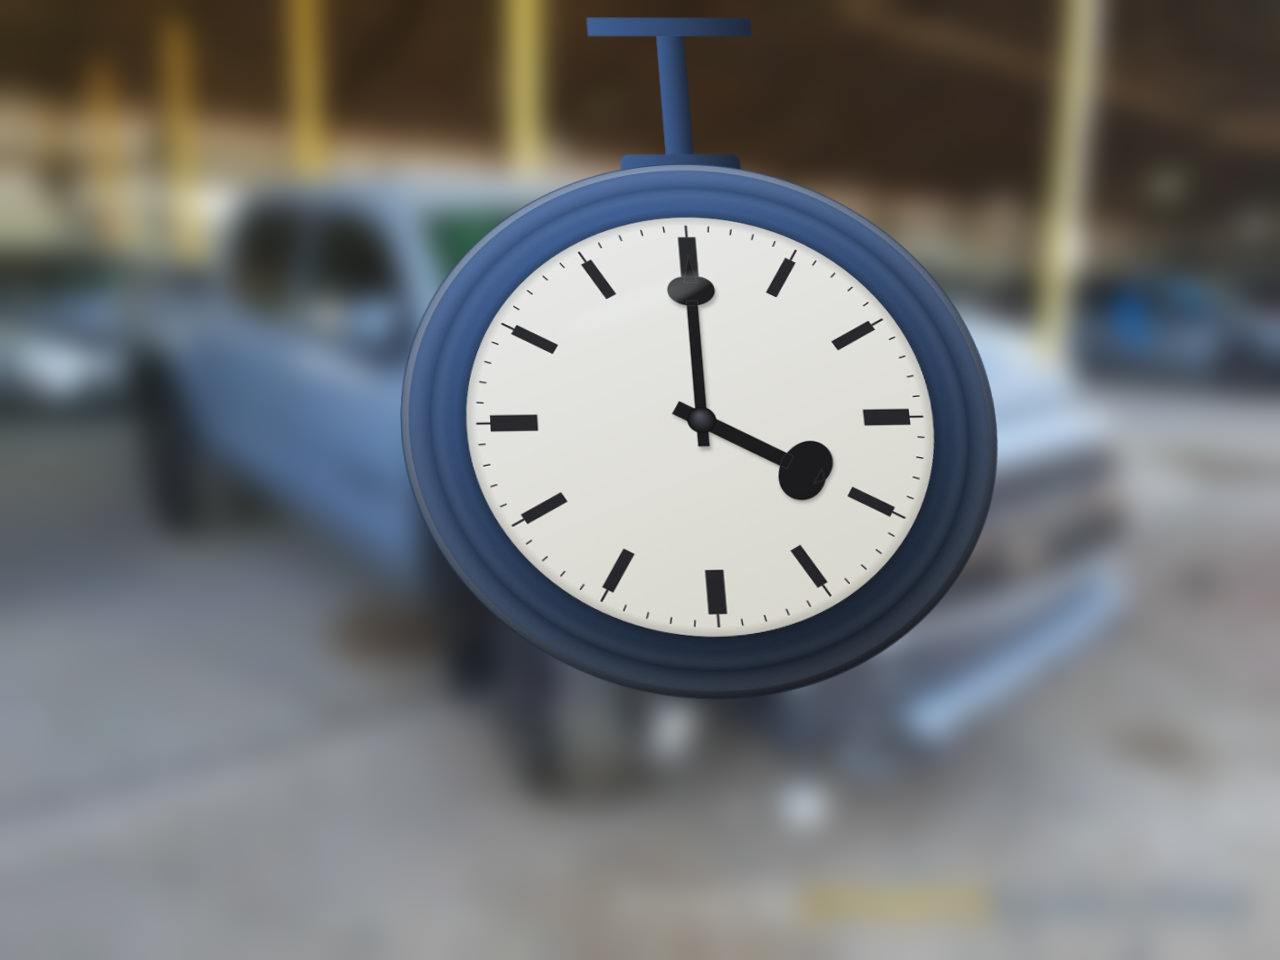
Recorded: 4,00
